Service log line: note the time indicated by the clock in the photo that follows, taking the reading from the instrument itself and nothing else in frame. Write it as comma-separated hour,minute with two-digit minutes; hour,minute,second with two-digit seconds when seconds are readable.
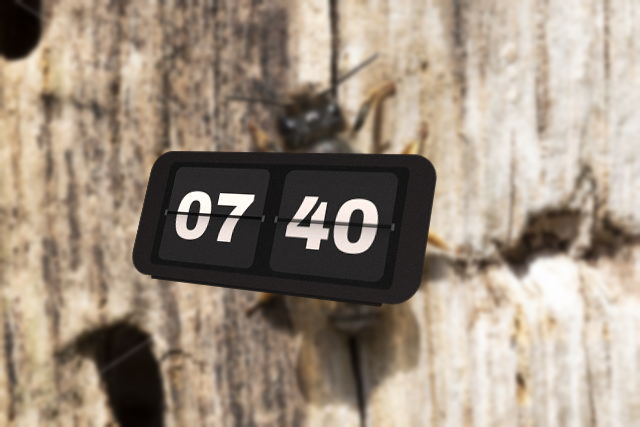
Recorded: 7,40
